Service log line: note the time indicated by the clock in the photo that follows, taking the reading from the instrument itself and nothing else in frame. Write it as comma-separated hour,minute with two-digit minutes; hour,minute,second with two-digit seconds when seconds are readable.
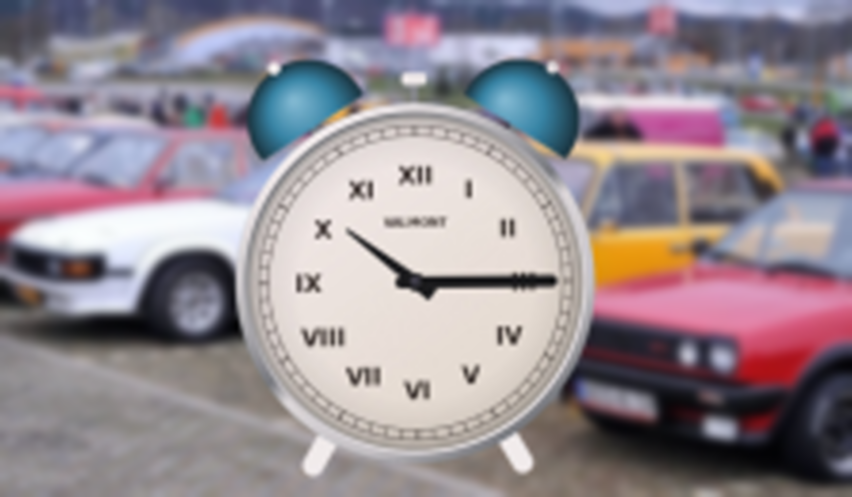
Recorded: 10,15
